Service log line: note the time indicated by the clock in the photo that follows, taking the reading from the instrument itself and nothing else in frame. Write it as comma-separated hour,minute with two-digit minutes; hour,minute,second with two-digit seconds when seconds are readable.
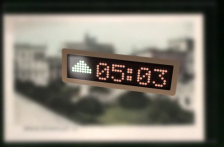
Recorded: 5,03
